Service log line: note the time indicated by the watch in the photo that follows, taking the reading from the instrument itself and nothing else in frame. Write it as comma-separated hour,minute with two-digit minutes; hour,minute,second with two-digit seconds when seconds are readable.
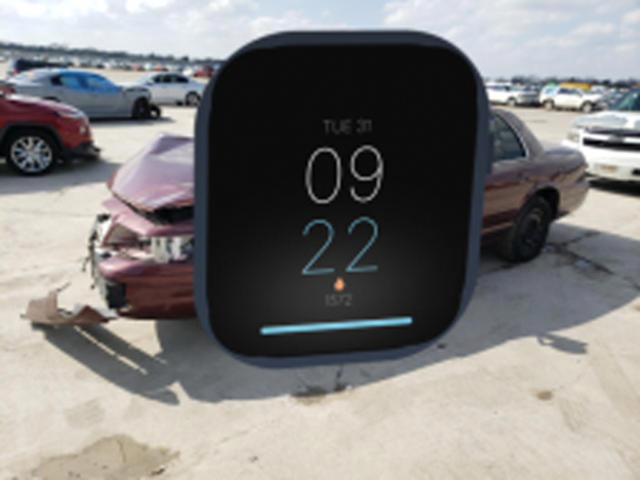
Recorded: 9,22
